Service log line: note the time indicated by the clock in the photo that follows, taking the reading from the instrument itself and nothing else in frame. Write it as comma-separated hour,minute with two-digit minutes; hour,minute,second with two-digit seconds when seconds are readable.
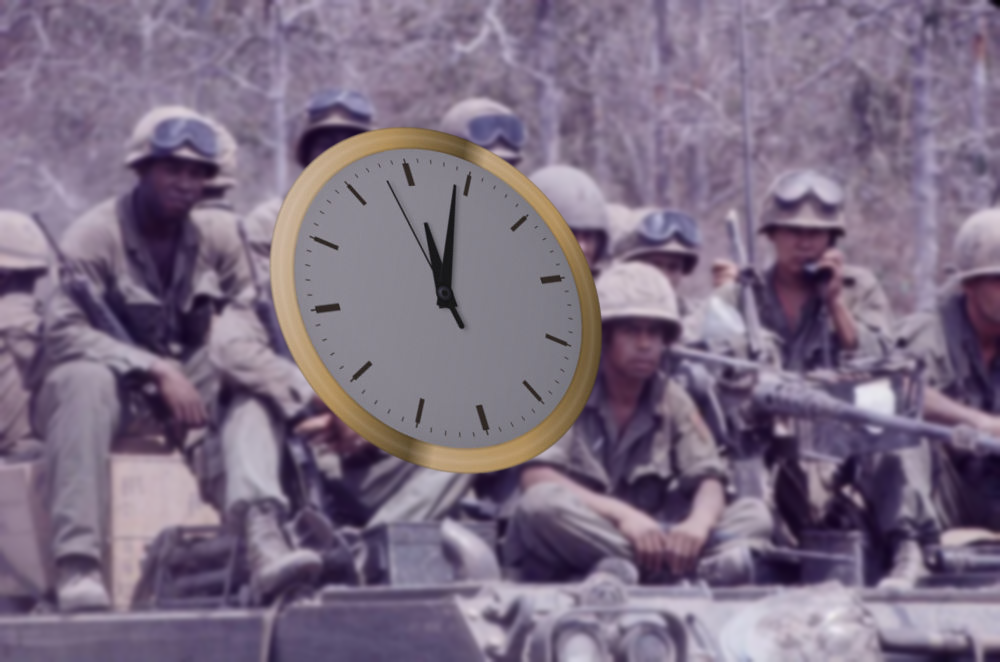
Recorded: 12,03,58
